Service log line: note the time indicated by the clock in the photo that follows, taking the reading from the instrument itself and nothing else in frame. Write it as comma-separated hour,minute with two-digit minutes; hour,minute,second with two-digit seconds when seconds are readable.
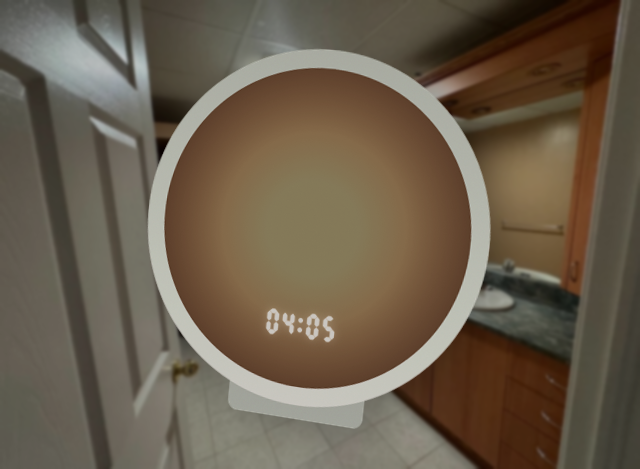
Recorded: 4,05
